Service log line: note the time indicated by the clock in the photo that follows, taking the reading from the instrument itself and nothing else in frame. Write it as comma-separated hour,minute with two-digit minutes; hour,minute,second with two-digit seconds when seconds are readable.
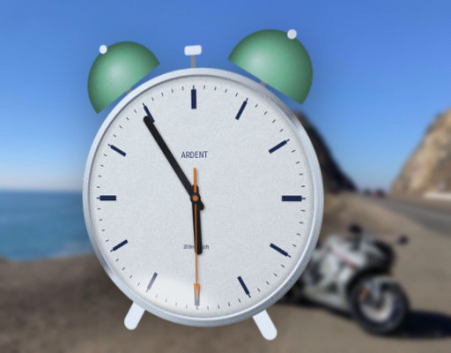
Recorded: 5,54,30
